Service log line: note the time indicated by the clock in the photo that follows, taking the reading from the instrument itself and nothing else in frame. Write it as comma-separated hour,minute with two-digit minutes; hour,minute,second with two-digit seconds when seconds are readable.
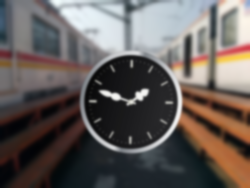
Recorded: 1,48
